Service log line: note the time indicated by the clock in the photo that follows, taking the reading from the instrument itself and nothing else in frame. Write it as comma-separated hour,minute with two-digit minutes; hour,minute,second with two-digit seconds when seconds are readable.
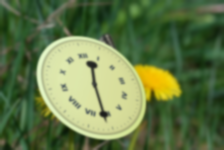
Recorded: 12,31
